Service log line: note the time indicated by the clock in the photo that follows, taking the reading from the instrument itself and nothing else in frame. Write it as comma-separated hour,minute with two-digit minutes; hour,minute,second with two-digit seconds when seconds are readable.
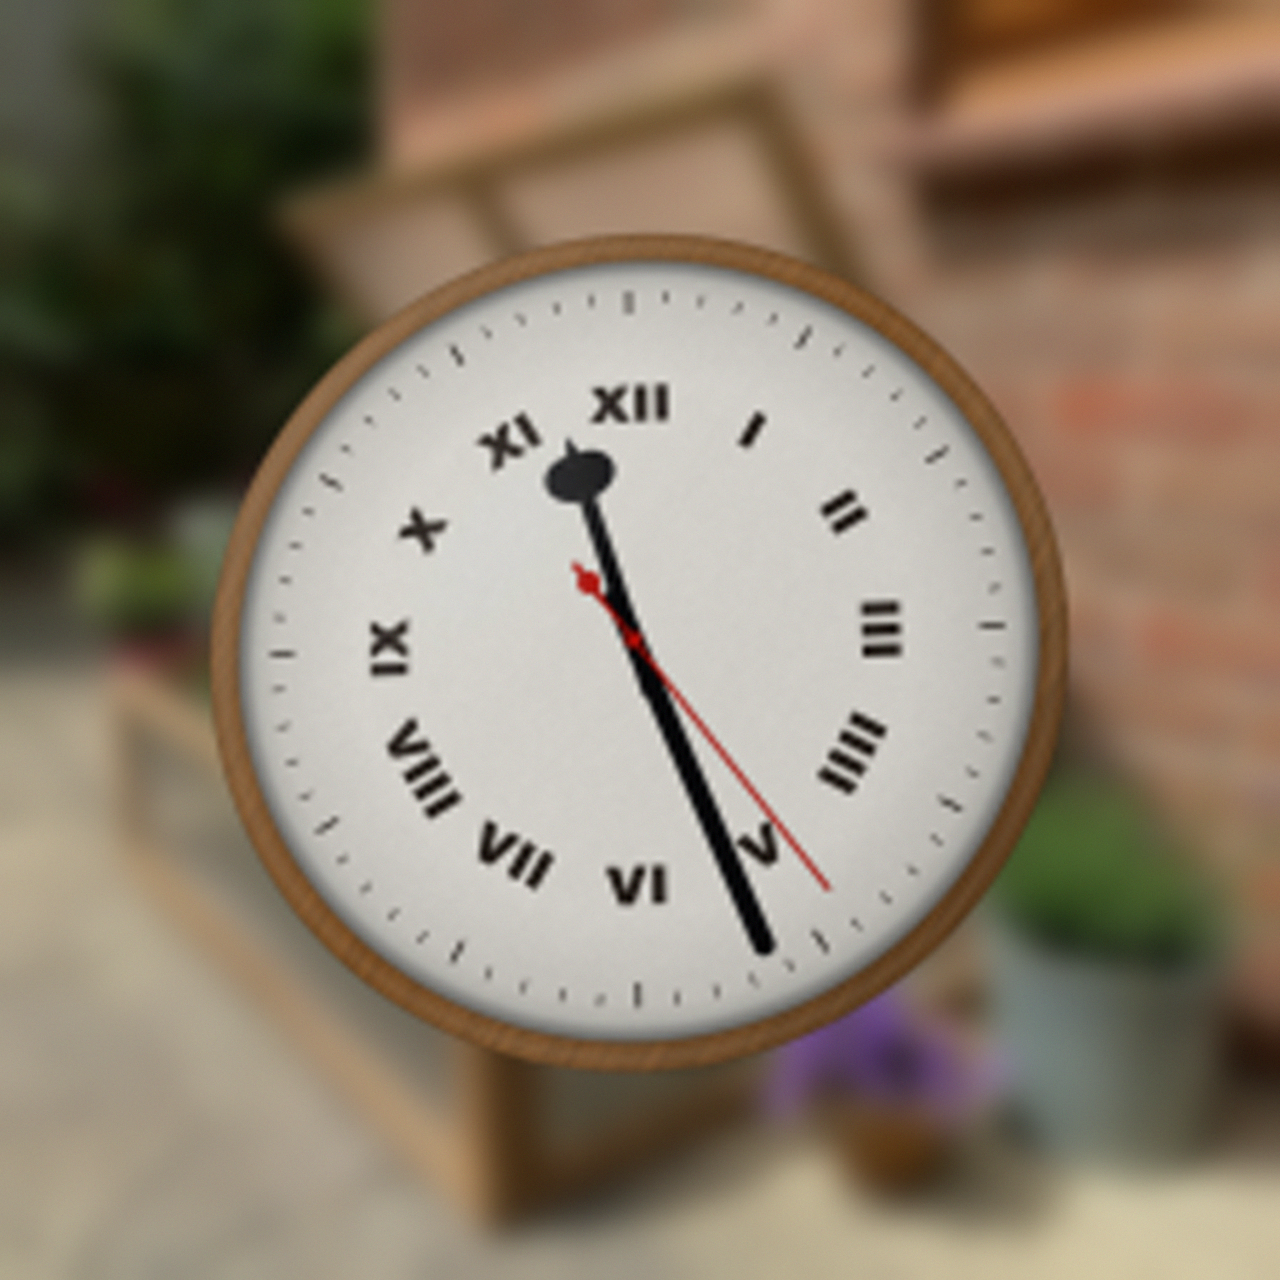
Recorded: 11,26,24
